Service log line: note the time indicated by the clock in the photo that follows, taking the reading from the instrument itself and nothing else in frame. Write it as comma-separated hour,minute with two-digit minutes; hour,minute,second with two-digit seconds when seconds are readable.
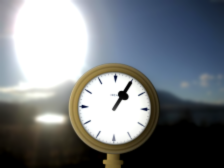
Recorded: 1,05
